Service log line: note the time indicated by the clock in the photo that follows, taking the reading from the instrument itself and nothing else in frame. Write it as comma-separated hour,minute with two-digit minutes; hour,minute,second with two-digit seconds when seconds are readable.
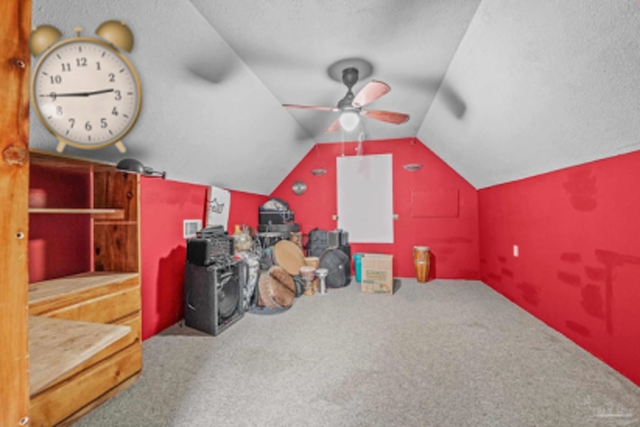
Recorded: 2,45
